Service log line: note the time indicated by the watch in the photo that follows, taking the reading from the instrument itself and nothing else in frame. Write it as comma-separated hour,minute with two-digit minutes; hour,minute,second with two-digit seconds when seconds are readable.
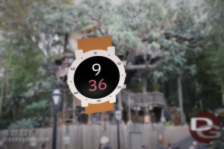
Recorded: 9,36
